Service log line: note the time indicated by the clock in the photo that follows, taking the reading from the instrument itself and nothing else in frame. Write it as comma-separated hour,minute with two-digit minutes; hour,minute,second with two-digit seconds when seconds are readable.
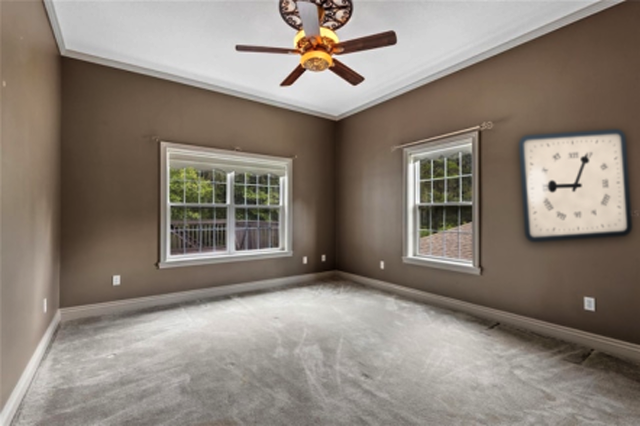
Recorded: 9,04
